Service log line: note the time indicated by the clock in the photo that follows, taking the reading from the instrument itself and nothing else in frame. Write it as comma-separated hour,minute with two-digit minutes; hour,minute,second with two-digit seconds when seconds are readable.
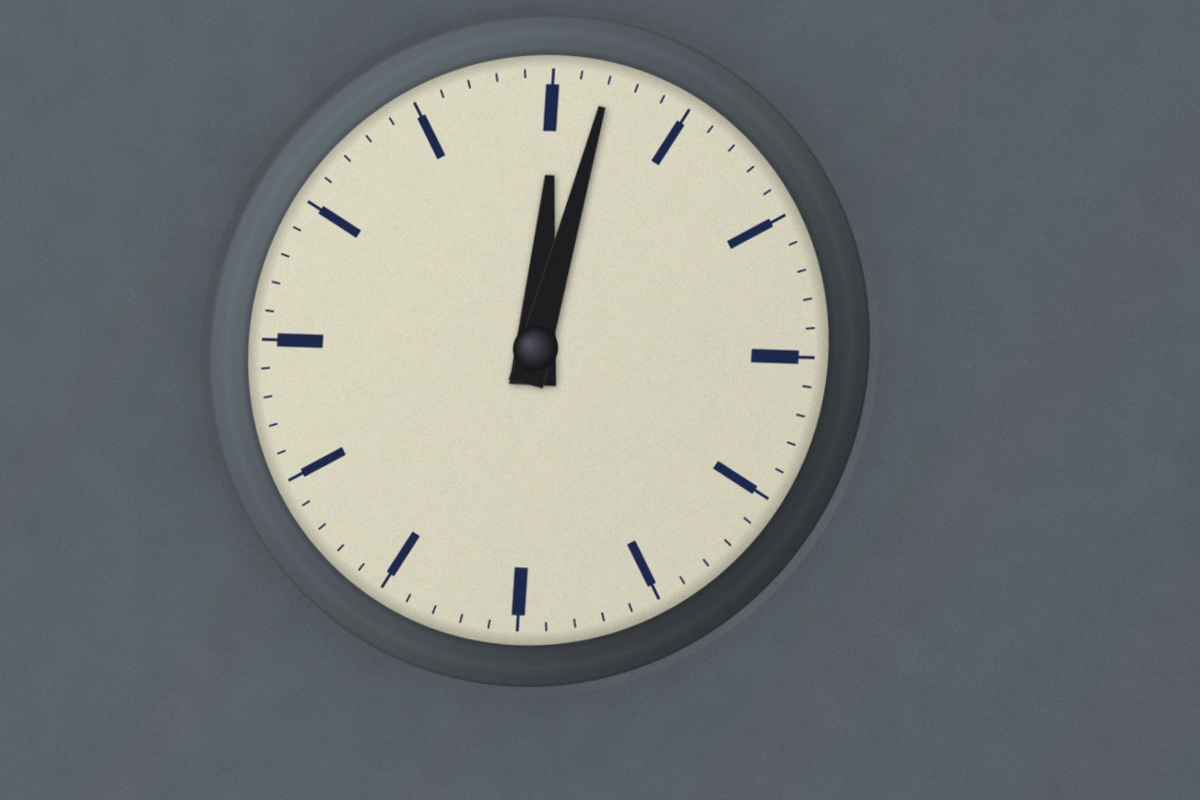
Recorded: 12,02
